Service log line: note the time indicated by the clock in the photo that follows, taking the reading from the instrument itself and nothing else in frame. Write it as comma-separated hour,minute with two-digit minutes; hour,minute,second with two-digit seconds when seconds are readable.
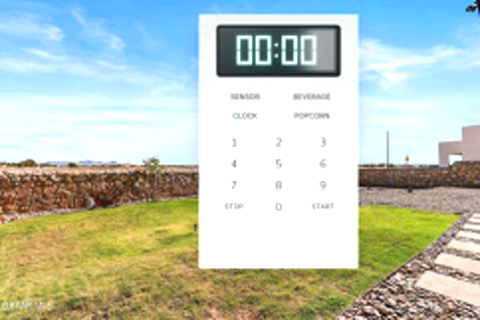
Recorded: 0,00
